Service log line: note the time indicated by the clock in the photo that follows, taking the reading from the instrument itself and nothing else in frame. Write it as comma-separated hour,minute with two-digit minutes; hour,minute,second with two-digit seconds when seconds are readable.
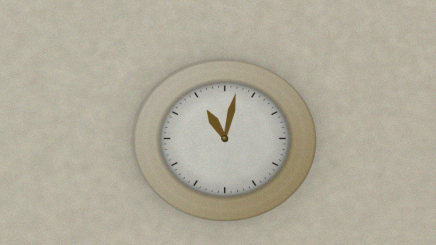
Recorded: 11,02
